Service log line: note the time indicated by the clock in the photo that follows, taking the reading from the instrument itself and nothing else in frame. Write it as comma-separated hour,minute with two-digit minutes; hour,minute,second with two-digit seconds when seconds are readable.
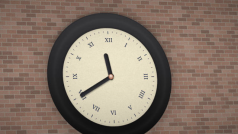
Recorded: 11,40
